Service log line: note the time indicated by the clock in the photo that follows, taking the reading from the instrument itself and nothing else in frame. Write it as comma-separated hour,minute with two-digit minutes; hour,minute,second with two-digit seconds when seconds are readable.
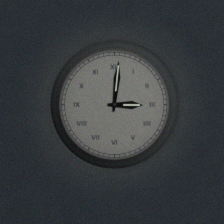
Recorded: 3,01
